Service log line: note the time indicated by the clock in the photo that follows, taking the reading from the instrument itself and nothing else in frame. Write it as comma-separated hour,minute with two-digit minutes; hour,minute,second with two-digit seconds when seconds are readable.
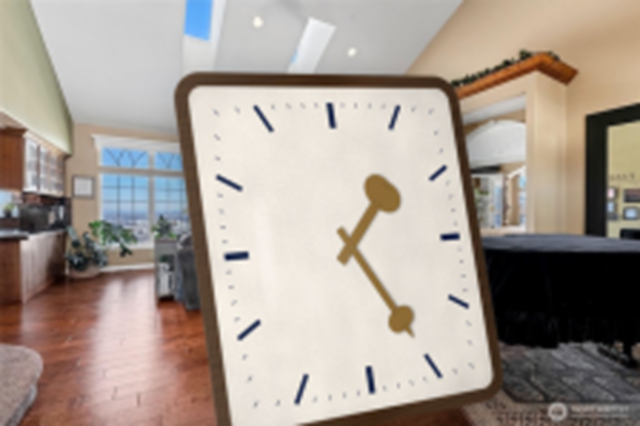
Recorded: 1,25
